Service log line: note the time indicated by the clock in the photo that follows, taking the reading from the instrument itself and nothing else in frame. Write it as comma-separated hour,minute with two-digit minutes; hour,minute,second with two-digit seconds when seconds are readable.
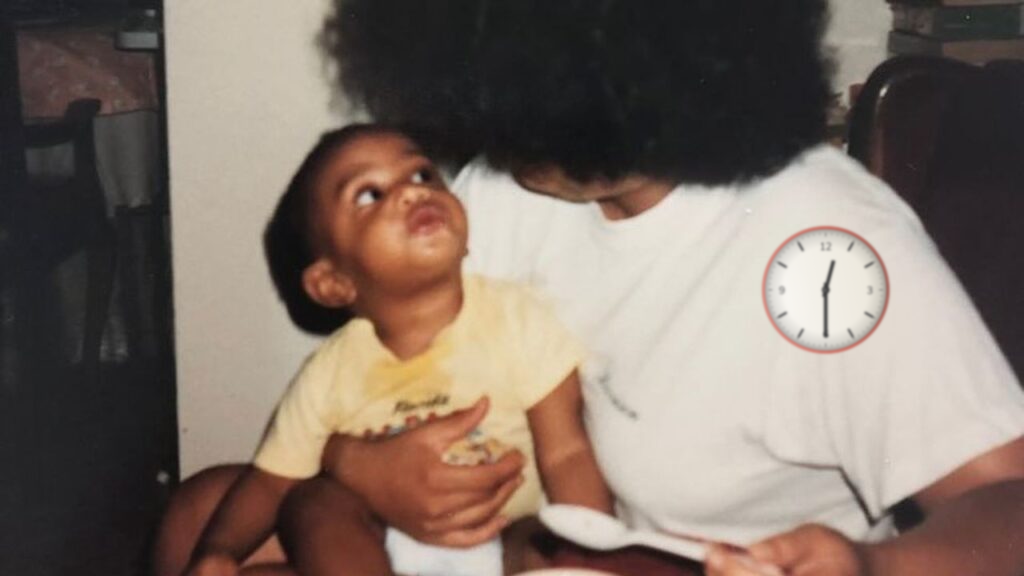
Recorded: 12,30
